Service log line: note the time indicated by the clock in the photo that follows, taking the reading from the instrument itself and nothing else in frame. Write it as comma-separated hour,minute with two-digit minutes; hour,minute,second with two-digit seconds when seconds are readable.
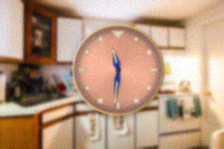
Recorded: 11,31
